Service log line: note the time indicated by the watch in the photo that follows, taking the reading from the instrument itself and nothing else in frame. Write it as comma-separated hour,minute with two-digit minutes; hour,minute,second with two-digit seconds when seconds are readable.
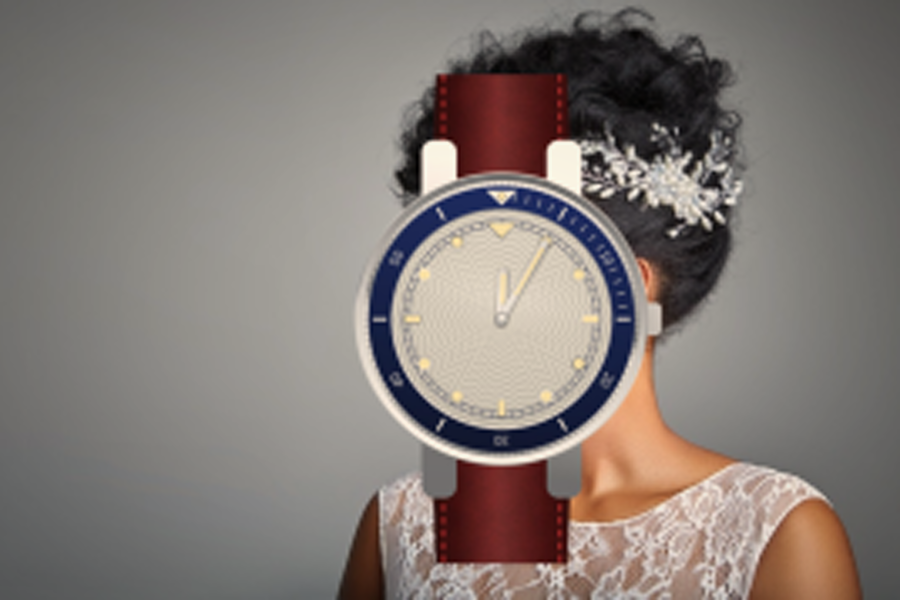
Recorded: 12,05
